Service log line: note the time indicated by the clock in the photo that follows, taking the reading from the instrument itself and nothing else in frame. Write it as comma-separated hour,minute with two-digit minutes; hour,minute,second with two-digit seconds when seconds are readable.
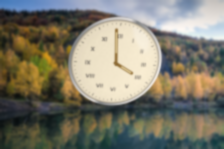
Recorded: 3,59
